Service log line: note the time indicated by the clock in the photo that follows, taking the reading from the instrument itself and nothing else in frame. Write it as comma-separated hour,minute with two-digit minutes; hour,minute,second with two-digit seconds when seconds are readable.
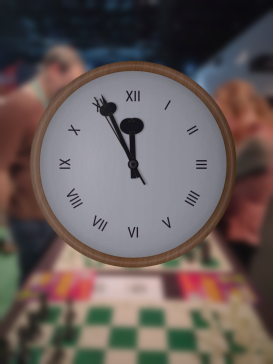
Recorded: 11,55,55
